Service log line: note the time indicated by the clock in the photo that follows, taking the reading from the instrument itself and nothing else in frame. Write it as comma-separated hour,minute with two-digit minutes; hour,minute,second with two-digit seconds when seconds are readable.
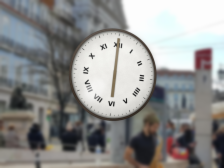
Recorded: 6,00
